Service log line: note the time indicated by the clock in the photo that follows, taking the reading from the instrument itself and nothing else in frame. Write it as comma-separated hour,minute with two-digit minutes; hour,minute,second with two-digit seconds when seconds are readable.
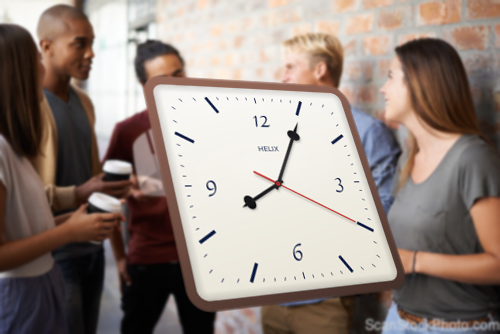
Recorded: 8,05,20
